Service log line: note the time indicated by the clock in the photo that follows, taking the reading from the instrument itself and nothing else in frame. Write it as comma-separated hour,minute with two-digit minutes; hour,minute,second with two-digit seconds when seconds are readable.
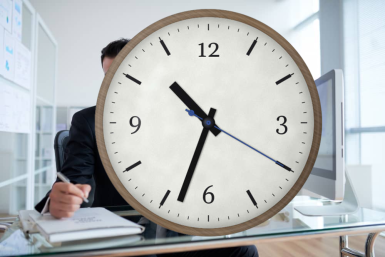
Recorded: 10,33,20
